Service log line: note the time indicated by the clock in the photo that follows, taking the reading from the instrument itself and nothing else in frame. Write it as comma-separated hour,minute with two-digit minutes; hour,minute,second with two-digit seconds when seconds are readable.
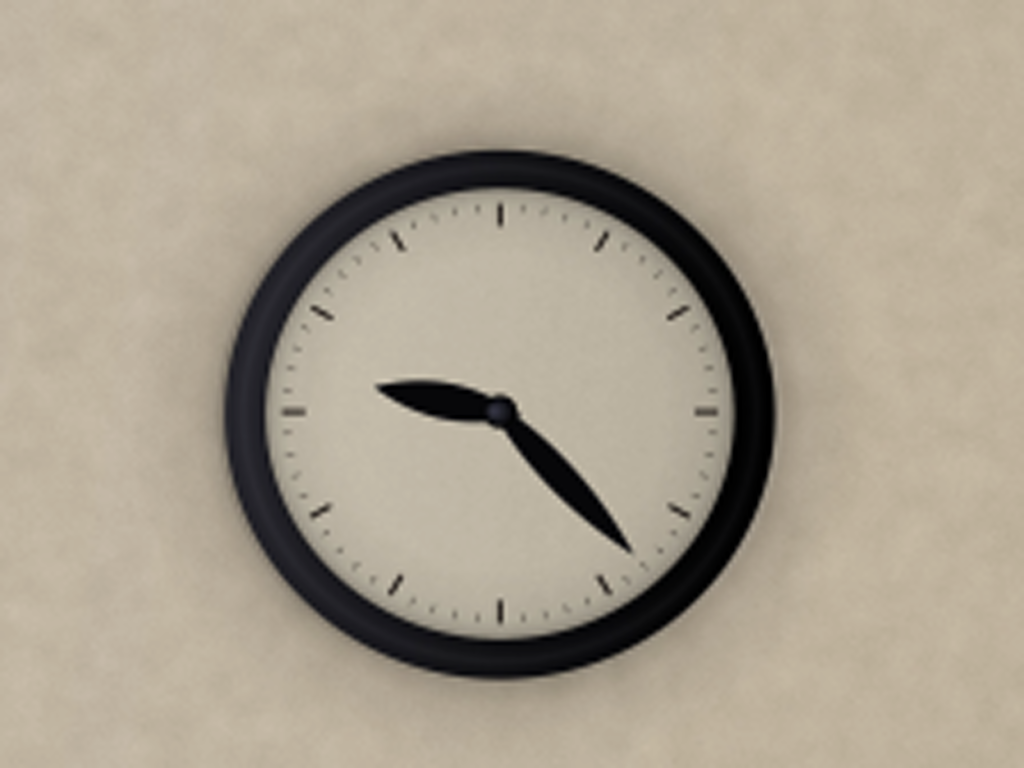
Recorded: 9,23
